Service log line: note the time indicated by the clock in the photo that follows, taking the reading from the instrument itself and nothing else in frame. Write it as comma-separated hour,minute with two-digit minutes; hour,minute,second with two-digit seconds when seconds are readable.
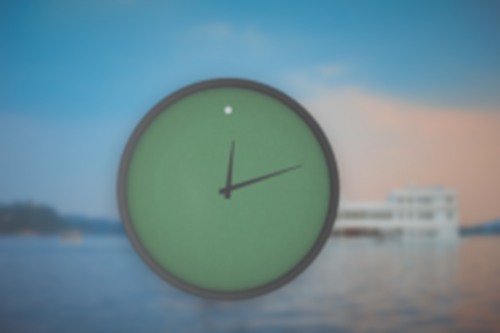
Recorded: 12,12
